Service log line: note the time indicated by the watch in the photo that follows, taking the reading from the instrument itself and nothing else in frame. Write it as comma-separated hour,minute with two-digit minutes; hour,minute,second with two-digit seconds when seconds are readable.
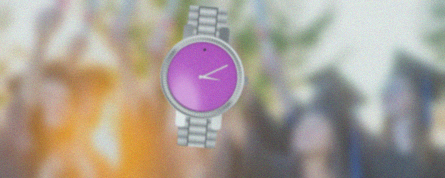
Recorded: 3,10
